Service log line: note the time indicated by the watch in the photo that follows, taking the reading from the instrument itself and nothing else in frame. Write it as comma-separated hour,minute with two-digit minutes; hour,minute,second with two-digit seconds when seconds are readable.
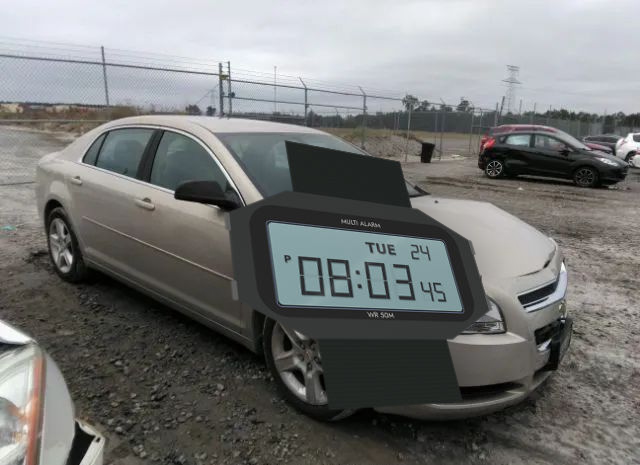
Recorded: 8,03,45
